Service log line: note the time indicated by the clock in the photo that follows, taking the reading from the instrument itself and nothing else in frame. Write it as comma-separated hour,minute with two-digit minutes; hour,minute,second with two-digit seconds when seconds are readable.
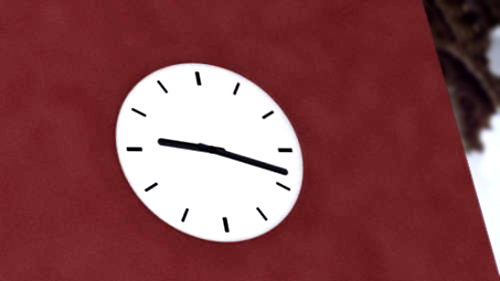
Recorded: 9,18
